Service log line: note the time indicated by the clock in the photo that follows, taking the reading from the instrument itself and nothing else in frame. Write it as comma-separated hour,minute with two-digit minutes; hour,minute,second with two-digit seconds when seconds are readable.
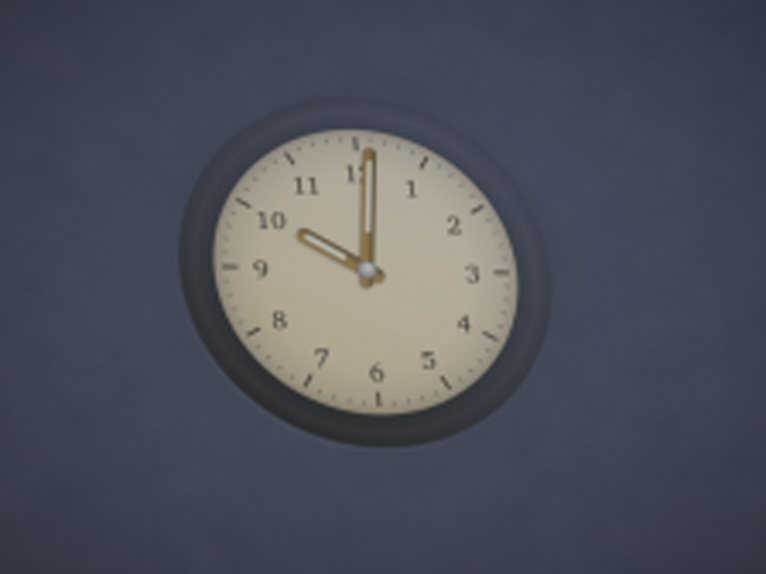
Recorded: 10,01
